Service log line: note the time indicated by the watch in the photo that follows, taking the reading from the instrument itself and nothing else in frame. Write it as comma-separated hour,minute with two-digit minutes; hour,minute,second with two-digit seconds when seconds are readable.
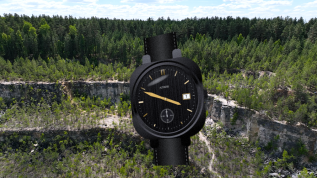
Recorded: 3,49
